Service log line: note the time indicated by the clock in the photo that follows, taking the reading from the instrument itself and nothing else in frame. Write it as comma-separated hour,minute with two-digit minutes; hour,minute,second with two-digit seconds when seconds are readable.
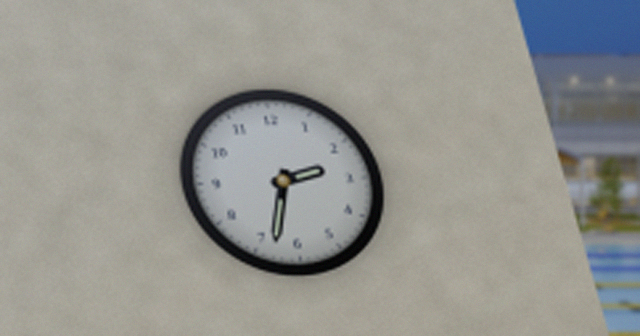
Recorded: 2,33
